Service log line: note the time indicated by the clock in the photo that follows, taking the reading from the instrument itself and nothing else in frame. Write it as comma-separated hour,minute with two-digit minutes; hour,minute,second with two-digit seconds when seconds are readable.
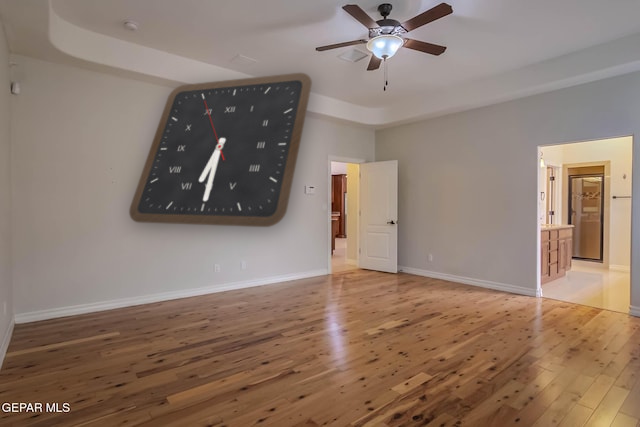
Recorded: 6,29,55
